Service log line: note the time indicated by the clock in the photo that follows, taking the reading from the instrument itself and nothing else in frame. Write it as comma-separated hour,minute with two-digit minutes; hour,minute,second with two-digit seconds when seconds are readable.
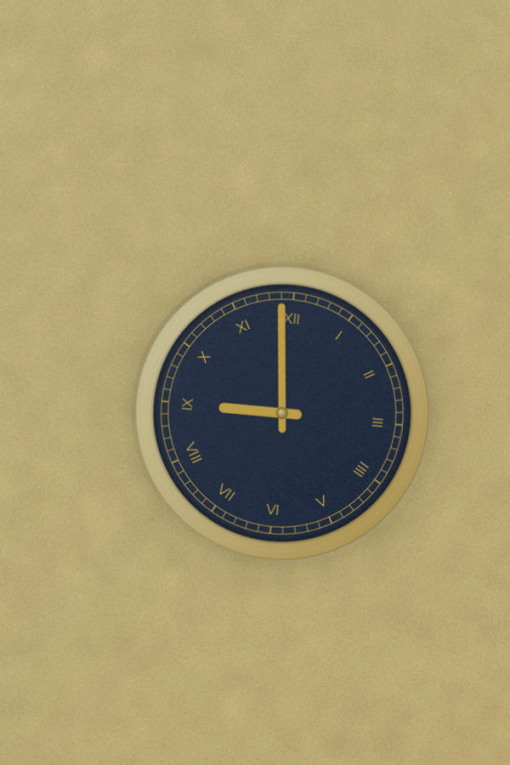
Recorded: 8,59
